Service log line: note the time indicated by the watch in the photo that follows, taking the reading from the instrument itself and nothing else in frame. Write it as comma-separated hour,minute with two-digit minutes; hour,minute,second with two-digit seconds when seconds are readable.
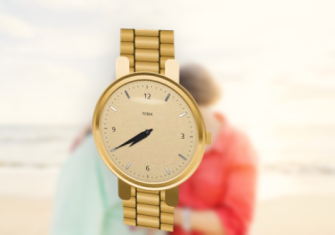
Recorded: 7,40
